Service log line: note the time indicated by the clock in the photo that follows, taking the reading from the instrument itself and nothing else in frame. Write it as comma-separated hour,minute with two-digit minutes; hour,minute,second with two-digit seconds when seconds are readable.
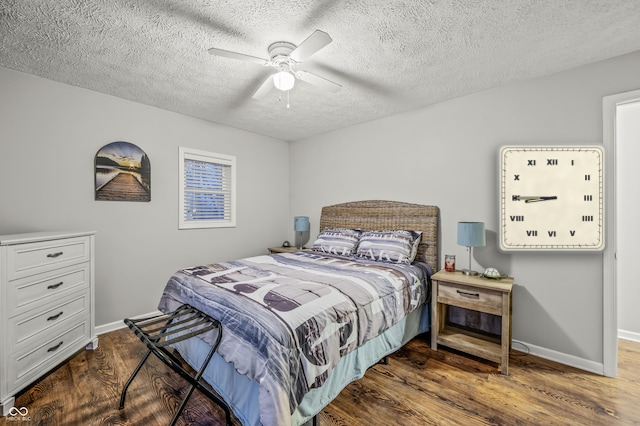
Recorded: 8,45
